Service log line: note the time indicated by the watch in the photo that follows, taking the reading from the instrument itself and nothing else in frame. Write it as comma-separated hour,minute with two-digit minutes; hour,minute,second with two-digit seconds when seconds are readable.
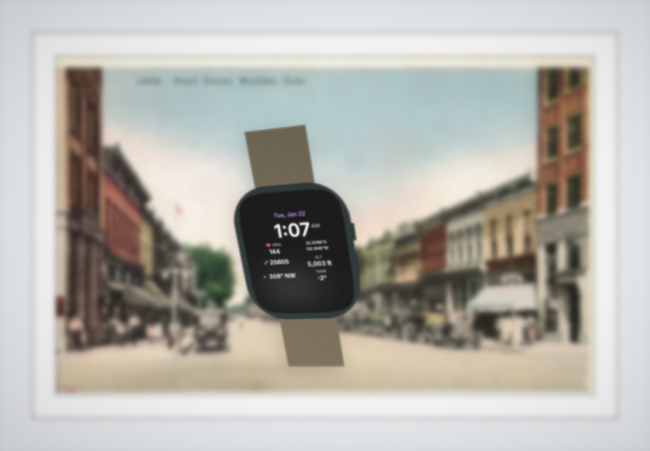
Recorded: 1,07
